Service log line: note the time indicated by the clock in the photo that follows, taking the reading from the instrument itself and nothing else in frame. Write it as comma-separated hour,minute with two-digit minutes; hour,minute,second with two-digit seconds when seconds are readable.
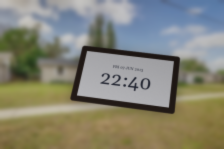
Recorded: 22,40
